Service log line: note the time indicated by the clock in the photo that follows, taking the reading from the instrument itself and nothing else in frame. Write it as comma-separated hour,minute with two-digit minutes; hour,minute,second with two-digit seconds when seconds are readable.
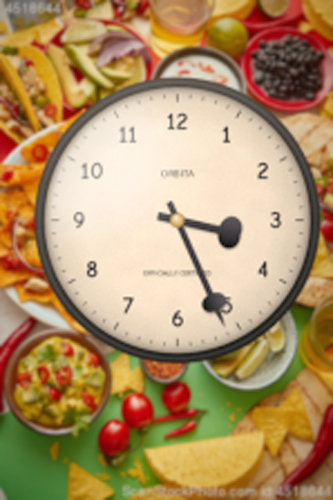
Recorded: 3,26
